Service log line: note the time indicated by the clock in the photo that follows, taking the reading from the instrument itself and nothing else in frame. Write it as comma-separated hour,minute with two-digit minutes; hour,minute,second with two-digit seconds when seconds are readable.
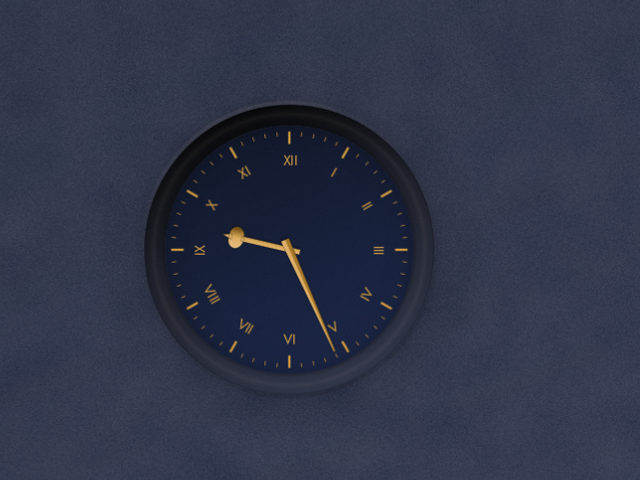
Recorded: 9,26
